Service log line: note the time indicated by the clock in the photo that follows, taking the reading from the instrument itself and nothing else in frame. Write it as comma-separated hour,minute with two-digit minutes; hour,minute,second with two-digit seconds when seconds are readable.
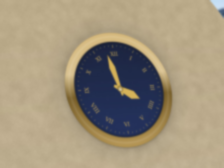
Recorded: 3,58
